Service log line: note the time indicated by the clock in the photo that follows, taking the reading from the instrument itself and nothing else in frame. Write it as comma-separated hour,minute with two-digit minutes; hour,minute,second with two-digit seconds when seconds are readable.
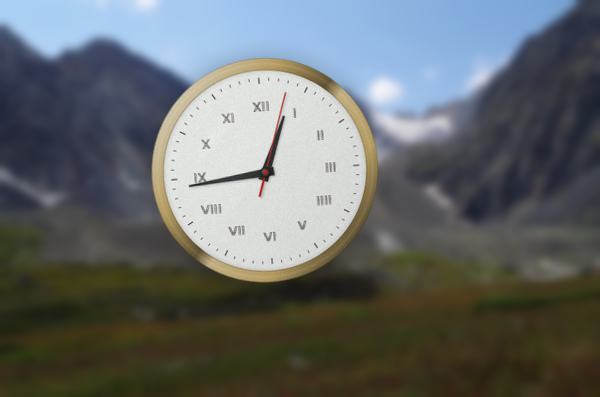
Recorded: 12,44,03
